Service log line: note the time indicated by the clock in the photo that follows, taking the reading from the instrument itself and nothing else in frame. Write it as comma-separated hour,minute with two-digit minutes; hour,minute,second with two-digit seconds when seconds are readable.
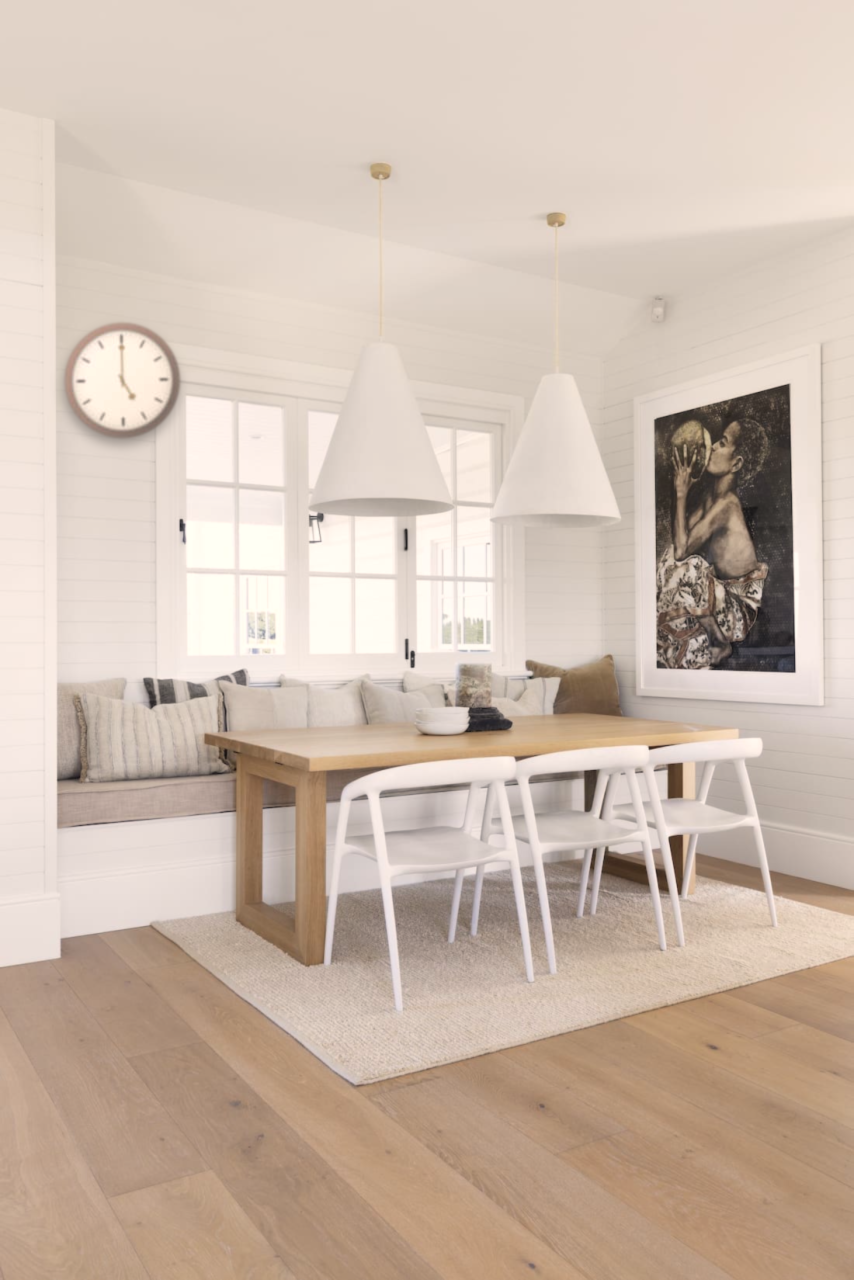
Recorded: 5,00
